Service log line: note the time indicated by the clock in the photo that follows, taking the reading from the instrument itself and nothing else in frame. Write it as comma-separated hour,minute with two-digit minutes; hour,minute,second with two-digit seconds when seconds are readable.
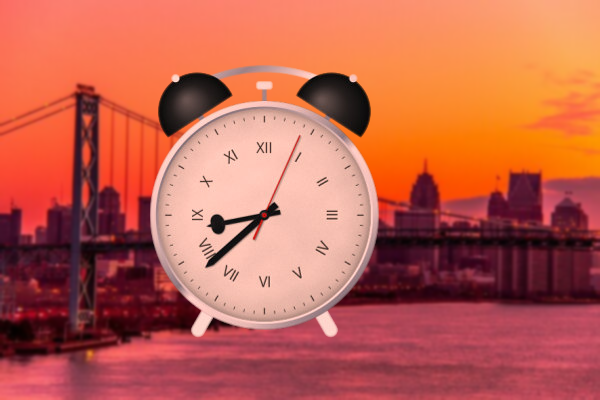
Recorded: 8,38,04
